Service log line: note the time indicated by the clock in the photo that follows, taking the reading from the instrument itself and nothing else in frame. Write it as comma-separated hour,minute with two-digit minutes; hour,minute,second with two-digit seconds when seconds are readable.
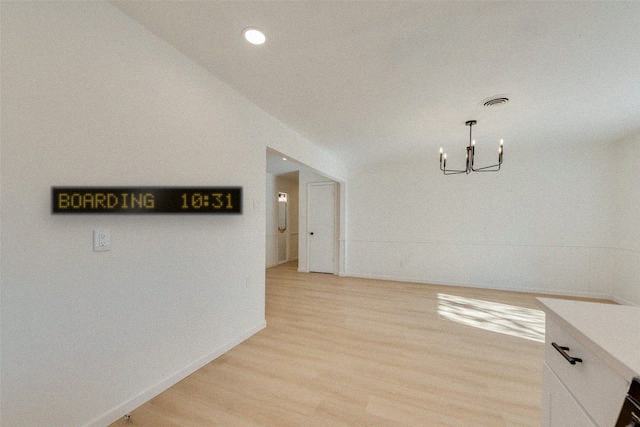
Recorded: 10,31
